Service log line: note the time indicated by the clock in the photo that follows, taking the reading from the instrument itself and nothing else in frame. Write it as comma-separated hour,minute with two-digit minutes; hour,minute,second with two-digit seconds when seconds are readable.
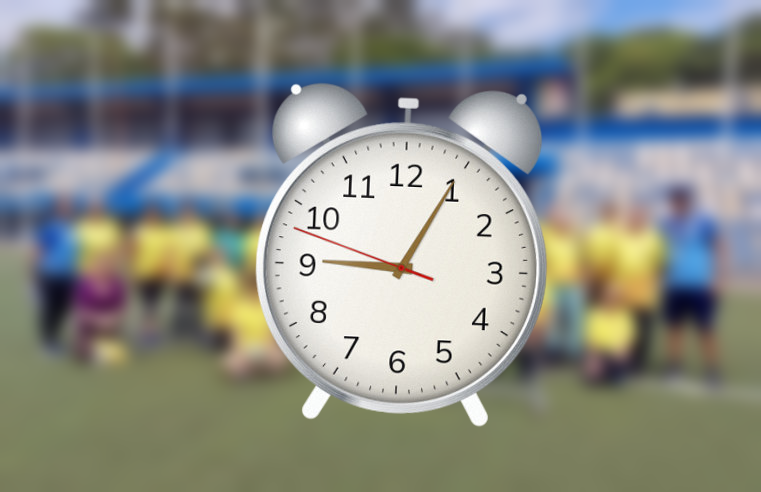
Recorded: 9,04,48
